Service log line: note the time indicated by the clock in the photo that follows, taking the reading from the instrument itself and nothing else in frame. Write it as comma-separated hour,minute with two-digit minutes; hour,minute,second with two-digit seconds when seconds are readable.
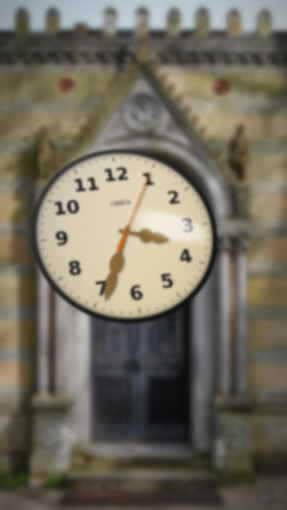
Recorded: 3,34,05
